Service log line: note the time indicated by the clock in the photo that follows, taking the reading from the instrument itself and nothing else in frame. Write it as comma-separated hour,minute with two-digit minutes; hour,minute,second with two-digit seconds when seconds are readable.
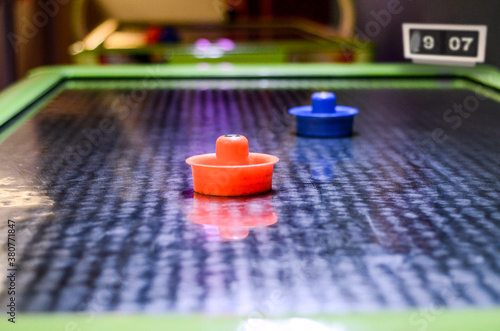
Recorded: 9,07
